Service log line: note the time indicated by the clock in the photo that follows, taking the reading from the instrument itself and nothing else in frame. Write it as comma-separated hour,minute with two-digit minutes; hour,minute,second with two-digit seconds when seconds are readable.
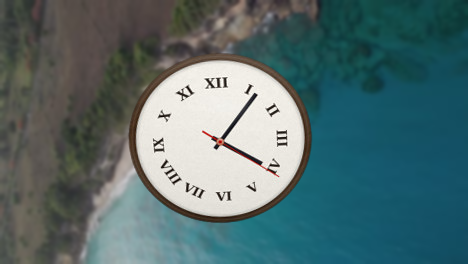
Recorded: 4,06,21
